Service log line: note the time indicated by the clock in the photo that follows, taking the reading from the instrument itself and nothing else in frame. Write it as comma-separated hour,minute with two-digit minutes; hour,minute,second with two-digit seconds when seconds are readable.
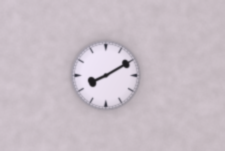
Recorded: 8,10
